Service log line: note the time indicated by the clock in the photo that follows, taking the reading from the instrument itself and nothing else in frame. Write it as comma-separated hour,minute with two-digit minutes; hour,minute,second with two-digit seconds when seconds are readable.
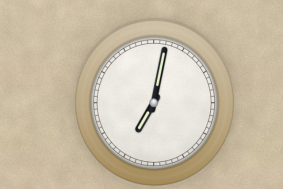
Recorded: 7,02
